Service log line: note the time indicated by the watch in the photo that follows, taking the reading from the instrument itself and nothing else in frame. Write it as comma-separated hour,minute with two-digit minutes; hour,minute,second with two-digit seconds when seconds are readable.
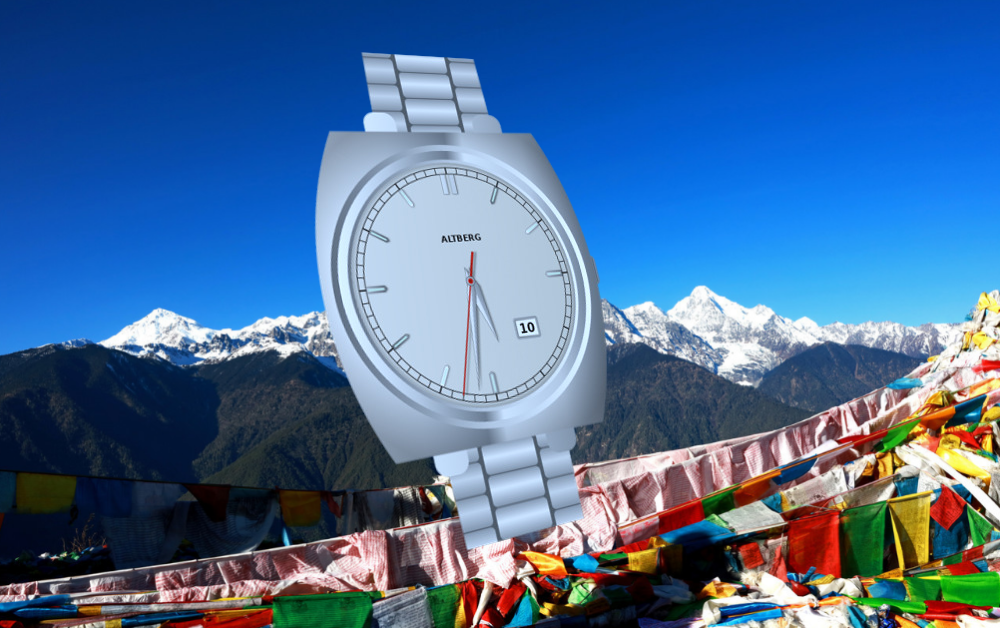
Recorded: 5,31,33
